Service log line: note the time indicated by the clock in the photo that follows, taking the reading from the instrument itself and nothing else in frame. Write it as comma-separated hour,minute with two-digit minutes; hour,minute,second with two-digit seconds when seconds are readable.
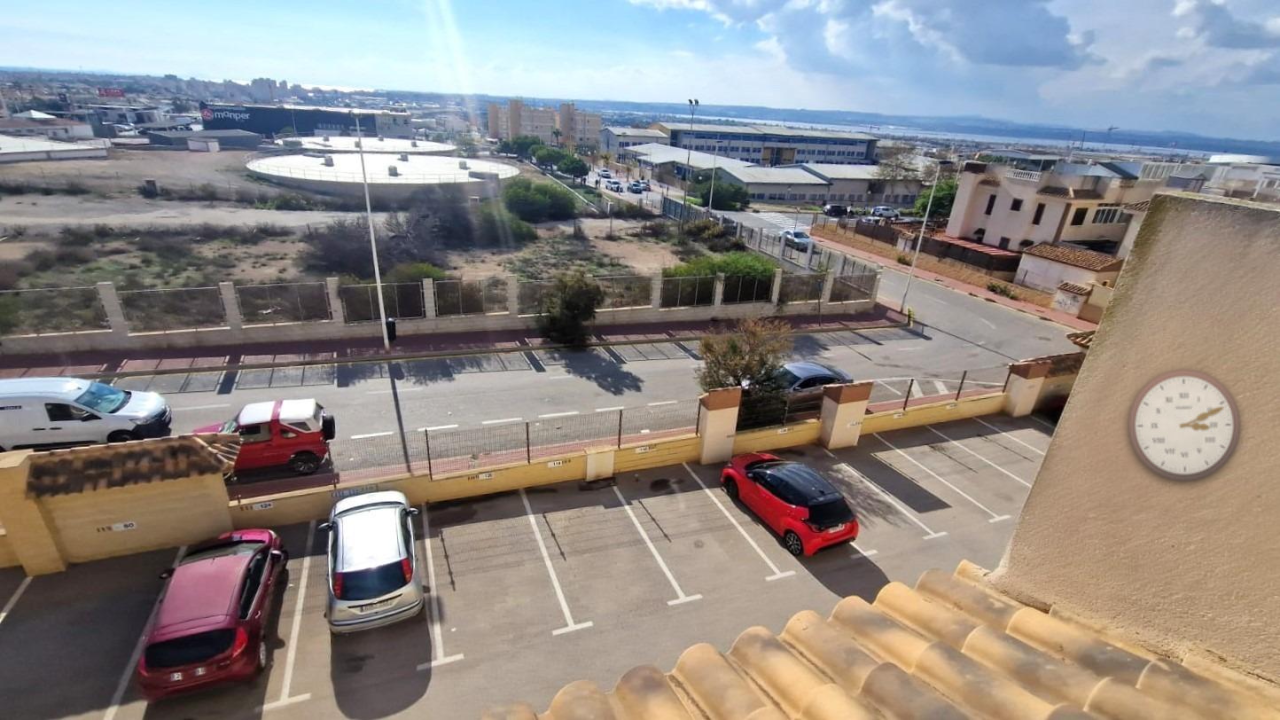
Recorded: 3,11
